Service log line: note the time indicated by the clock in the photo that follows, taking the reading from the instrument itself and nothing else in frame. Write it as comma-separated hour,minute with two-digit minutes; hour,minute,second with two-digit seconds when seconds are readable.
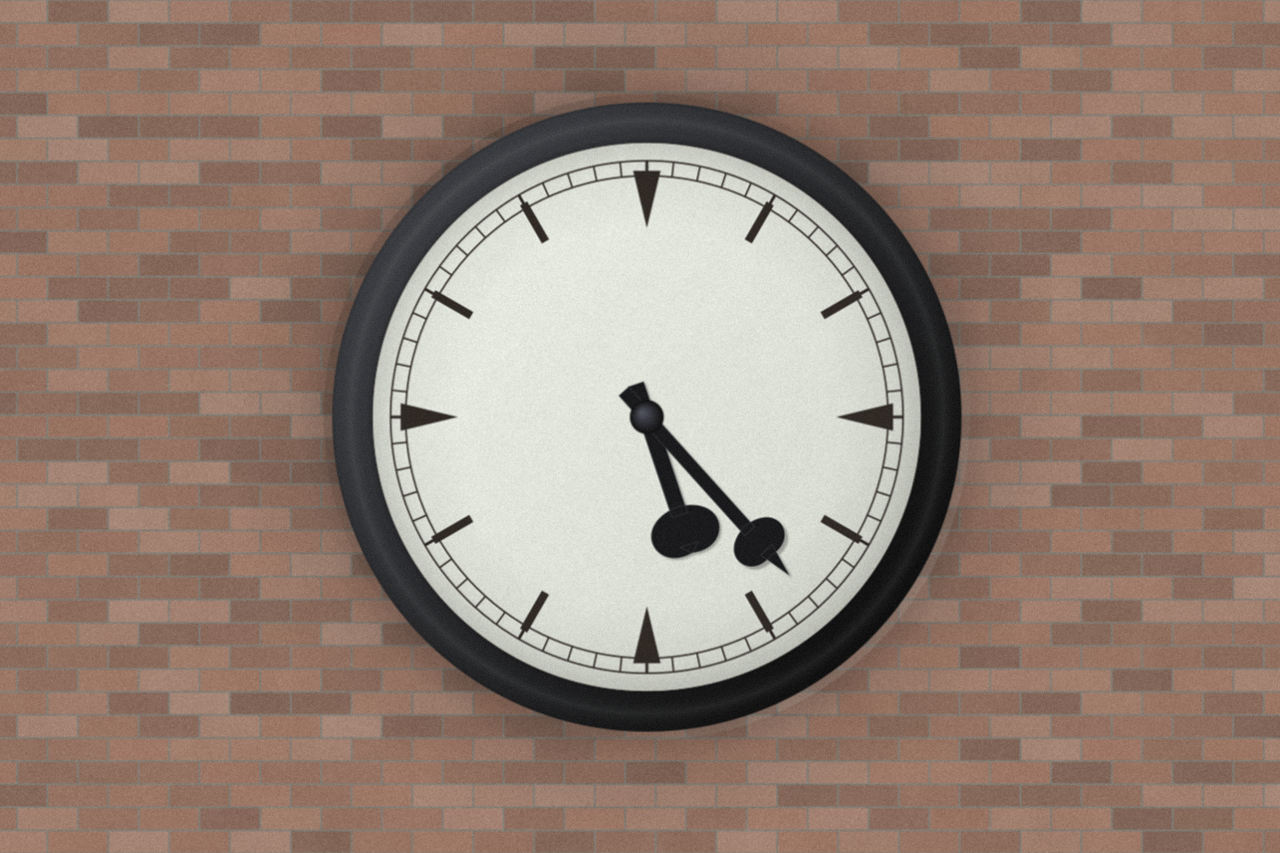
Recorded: 5,23
